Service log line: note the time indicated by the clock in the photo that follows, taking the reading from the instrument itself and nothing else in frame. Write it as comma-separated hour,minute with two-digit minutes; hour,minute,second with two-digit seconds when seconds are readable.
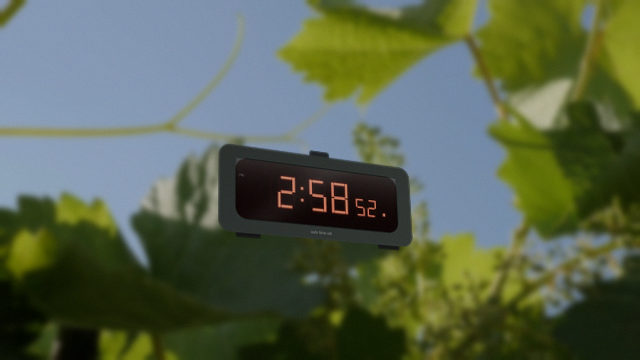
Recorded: 2,58,52
